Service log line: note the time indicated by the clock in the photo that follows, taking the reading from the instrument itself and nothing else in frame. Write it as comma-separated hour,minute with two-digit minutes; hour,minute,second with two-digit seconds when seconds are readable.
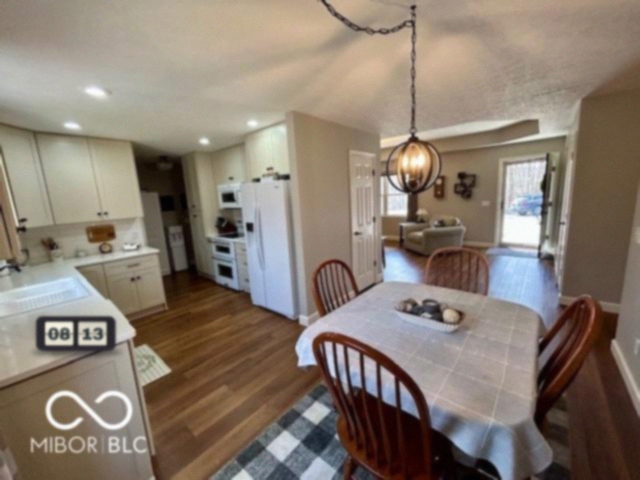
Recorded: 8,13
